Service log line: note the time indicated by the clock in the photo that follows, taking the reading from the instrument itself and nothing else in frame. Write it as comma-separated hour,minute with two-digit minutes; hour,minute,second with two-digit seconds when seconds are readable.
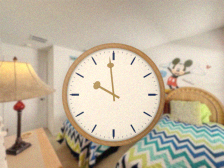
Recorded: 9,59
